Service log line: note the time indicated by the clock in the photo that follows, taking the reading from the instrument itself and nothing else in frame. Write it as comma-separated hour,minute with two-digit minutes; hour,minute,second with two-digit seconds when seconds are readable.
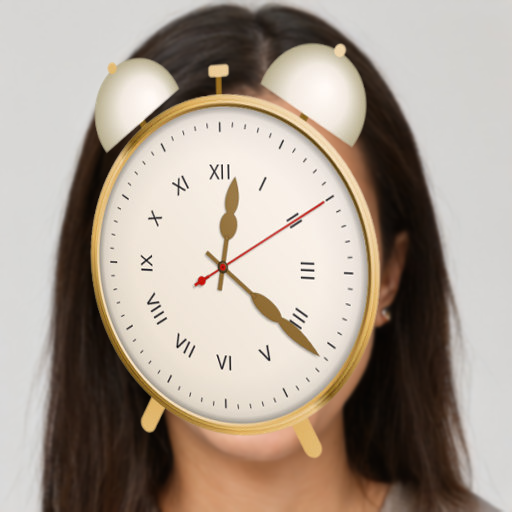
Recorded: 12,21,10
